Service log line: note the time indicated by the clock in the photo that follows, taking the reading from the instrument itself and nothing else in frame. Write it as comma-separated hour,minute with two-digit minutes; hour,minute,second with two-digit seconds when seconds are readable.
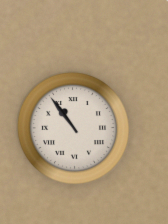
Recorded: 10,54
